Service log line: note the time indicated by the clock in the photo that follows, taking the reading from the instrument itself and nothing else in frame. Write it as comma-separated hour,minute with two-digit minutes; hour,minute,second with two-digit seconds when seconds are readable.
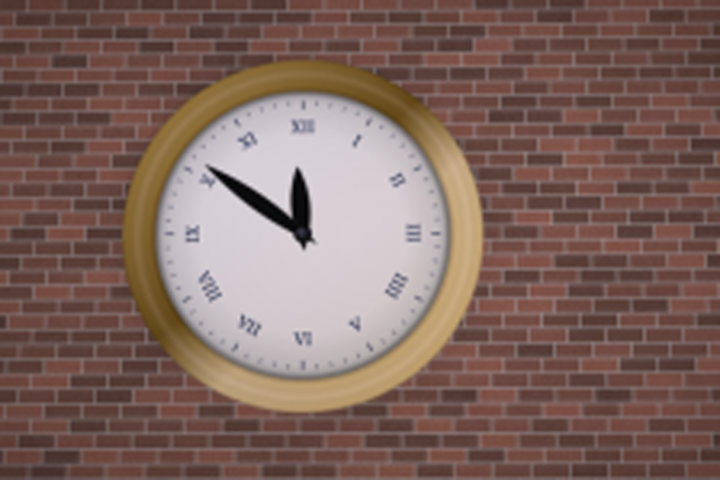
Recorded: 11,51
